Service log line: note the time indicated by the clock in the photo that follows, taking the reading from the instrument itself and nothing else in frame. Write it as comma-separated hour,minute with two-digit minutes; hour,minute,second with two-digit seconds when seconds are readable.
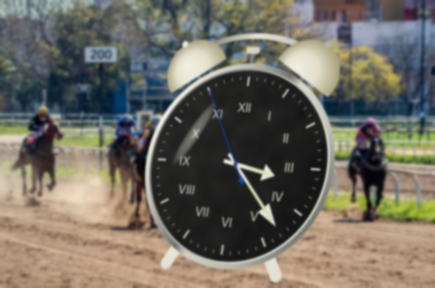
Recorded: 3,22,55
